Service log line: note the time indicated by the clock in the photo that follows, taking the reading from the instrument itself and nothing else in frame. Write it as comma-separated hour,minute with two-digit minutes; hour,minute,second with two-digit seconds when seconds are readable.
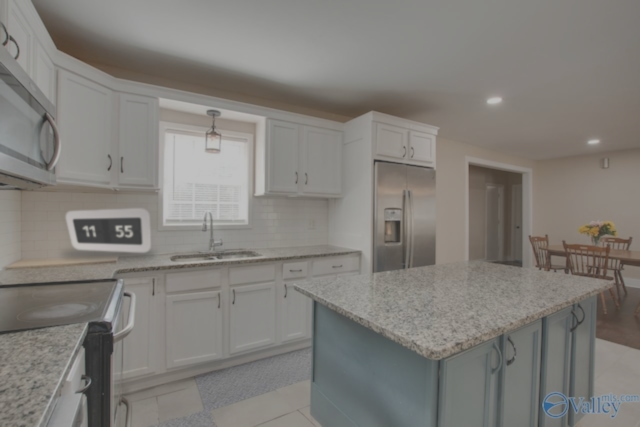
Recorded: 11,55
